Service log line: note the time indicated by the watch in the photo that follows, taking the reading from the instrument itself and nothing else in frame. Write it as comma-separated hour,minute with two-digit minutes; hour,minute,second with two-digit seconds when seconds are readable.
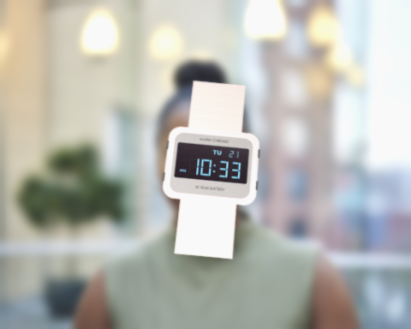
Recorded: 10,33
